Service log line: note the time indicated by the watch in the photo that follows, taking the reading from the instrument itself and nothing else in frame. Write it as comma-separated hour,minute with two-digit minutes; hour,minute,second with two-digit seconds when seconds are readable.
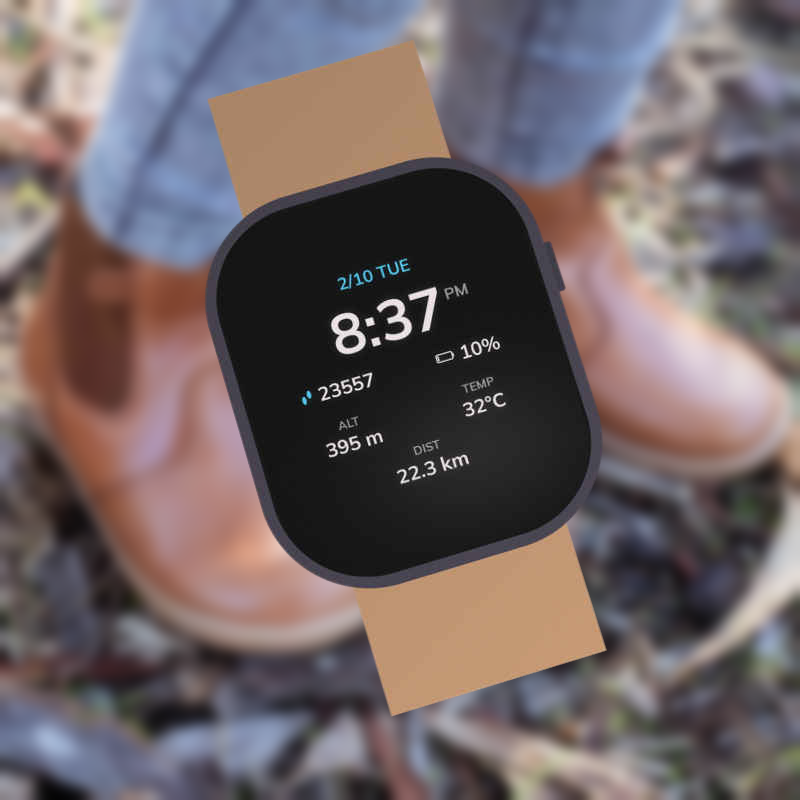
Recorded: 8,37
